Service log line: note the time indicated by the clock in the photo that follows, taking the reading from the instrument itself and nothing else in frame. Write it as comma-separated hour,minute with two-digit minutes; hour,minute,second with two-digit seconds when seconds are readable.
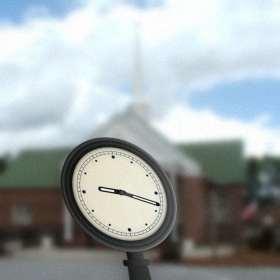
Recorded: 9,18
